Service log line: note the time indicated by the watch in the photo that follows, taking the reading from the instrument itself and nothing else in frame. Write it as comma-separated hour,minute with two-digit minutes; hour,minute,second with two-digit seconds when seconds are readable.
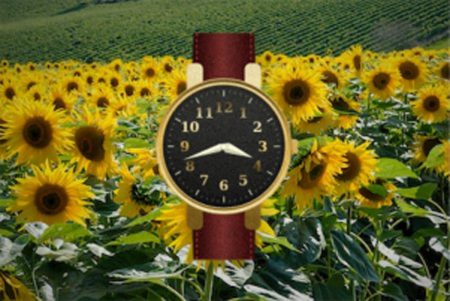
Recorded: 3,42
